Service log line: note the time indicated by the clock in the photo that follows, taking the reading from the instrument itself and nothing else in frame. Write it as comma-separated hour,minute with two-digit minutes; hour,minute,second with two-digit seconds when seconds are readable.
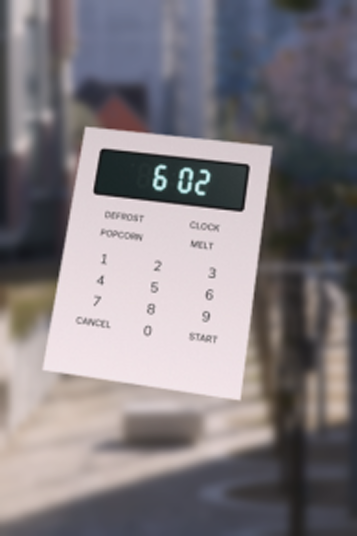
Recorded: 6,02
